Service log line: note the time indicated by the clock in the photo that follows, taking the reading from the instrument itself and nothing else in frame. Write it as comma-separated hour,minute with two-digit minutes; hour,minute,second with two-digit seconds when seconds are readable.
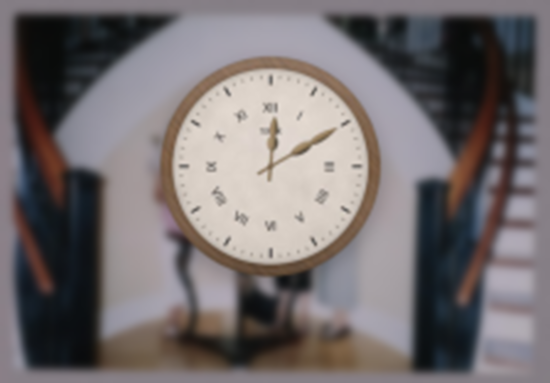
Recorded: 12,10
